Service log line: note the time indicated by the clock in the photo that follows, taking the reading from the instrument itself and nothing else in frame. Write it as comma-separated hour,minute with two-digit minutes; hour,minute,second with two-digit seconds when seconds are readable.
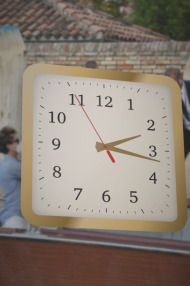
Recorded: 2,16,55
